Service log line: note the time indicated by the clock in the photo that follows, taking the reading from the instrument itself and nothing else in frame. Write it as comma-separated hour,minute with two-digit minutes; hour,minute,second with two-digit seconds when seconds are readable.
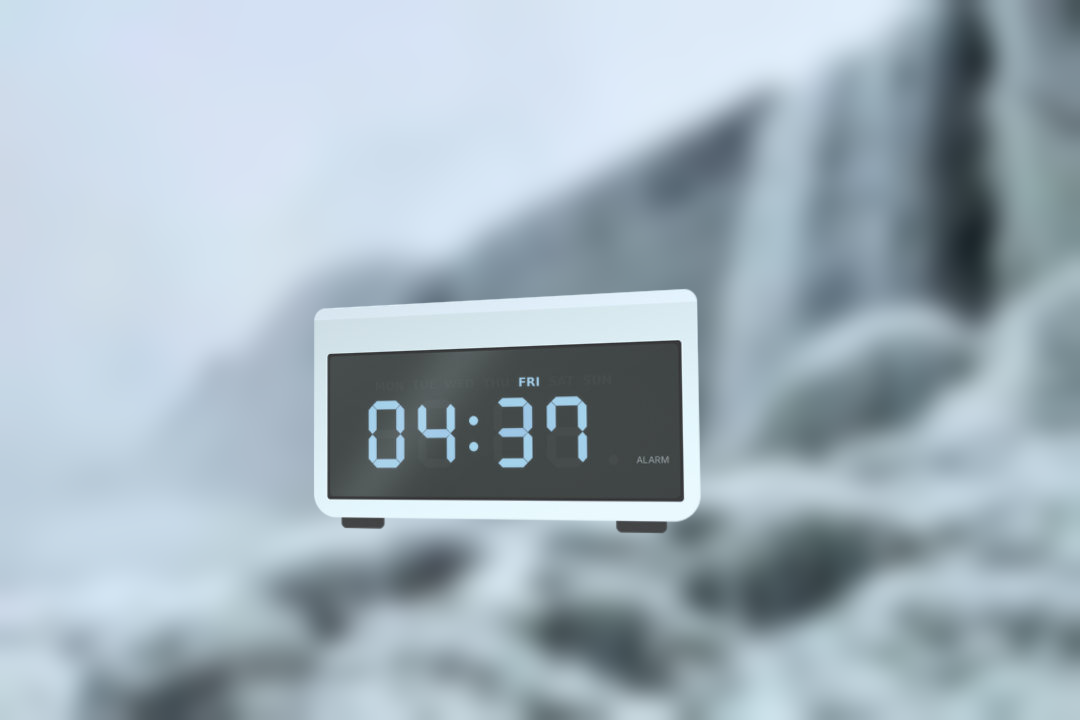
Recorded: 4,37
